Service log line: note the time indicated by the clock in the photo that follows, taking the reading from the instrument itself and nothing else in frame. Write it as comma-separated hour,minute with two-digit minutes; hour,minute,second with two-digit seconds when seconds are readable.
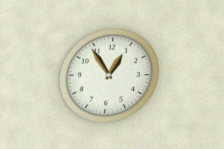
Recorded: 12,54
